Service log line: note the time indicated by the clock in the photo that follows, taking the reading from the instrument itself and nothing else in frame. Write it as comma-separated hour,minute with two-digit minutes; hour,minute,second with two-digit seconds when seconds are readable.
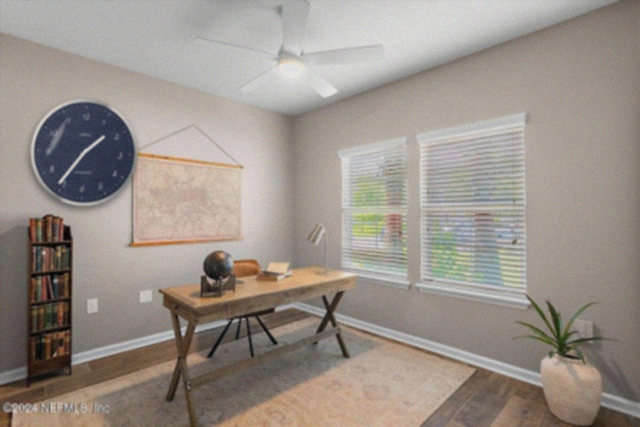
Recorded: 1,36
